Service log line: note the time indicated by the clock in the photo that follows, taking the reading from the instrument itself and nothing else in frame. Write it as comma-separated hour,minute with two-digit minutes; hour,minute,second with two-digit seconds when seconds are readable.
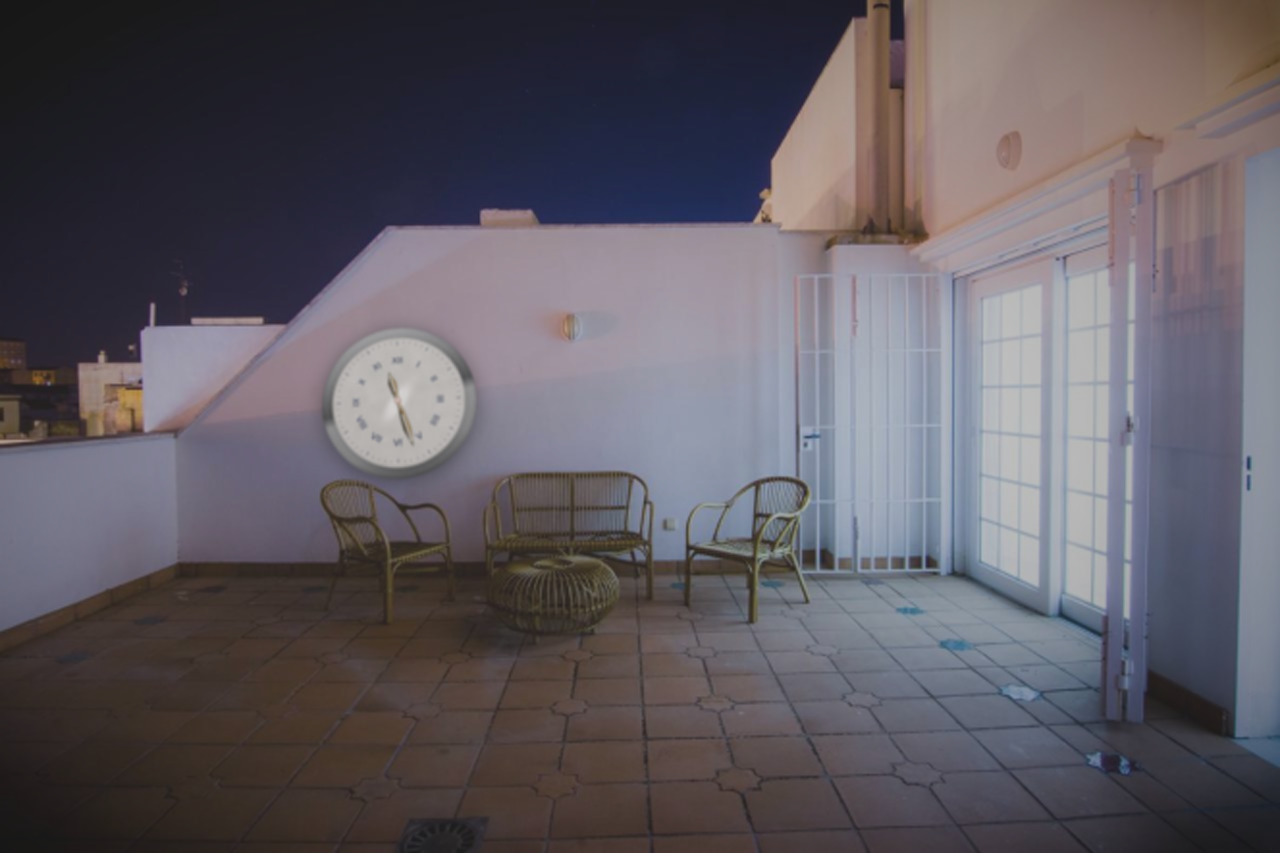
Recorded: 11,27
